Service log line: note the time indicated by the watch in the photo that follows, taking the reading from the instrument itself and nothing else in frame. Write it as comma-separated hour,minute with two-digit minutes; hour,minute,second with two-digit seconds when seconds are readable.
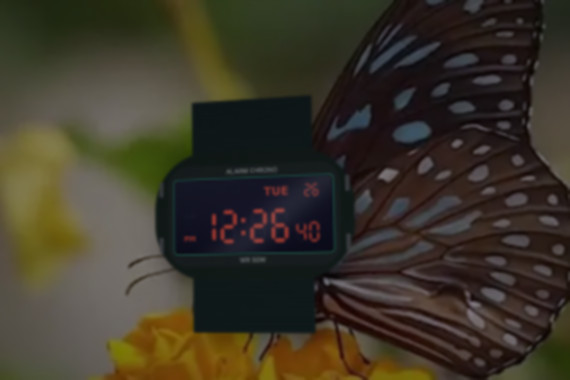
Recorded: 12,26,40
